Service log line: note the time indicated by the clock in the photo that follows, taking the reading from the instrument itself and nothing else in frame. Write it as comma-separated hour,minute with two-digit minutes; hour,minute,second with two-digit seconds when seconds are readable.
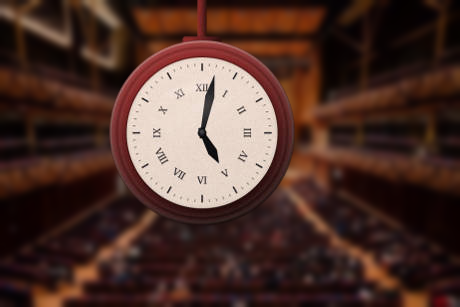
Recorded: 5,02
